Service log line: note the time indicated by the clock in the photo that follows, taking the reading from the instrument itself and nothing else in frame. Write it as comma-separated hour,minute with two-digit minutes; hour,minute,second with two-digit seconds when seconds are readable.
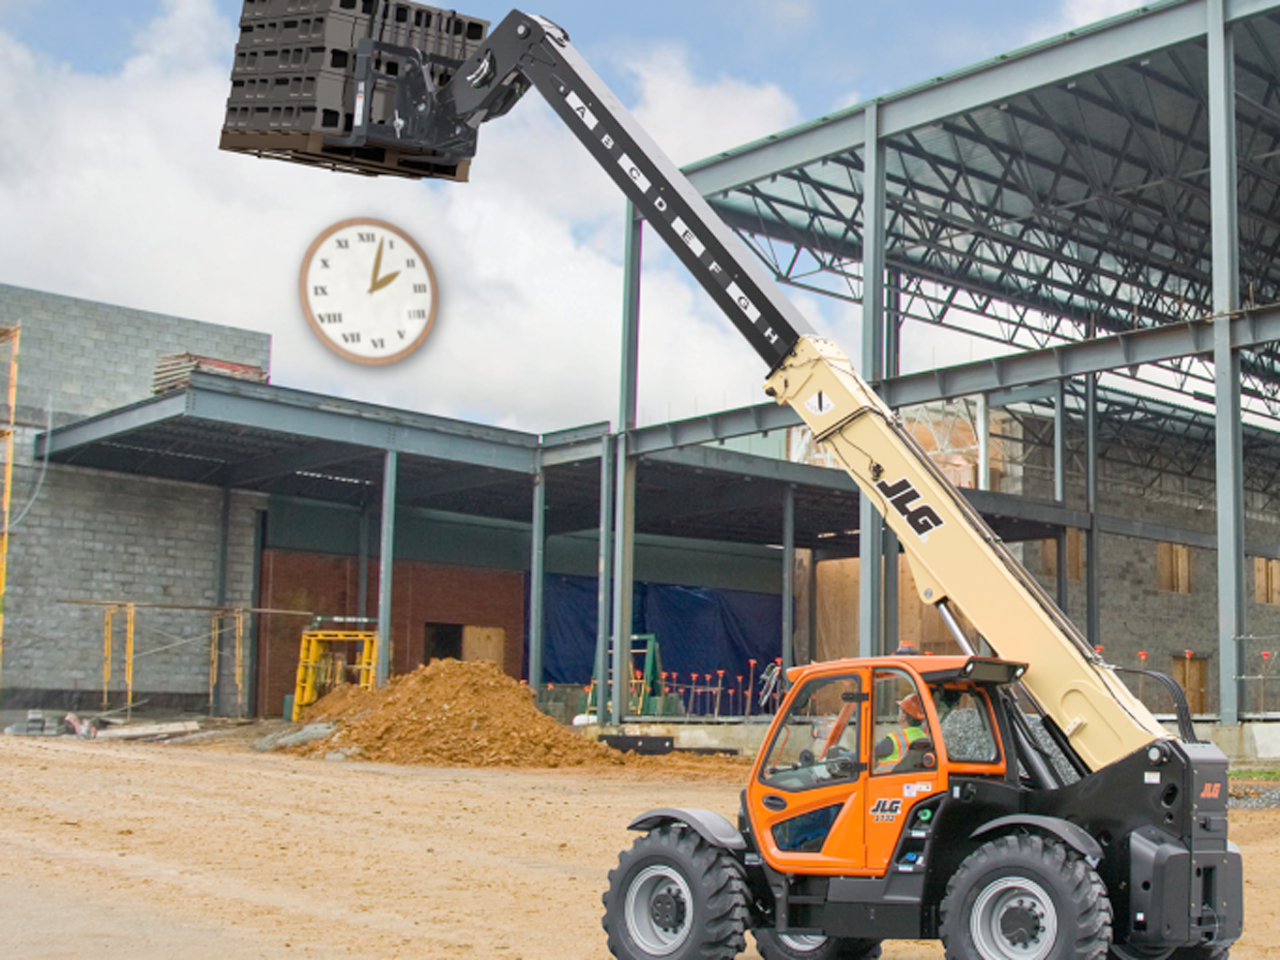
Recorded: 2,03
